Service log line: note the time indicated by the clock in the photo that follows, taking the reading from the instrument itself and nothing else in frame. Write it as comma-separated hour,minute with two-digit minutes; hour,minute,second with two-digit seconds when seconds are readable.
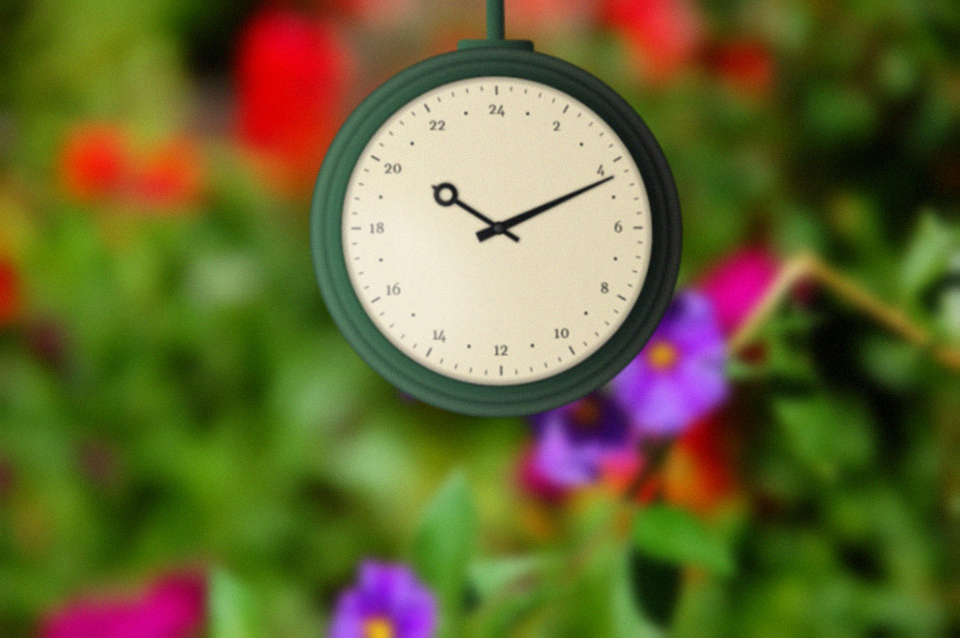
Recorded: 20,11
